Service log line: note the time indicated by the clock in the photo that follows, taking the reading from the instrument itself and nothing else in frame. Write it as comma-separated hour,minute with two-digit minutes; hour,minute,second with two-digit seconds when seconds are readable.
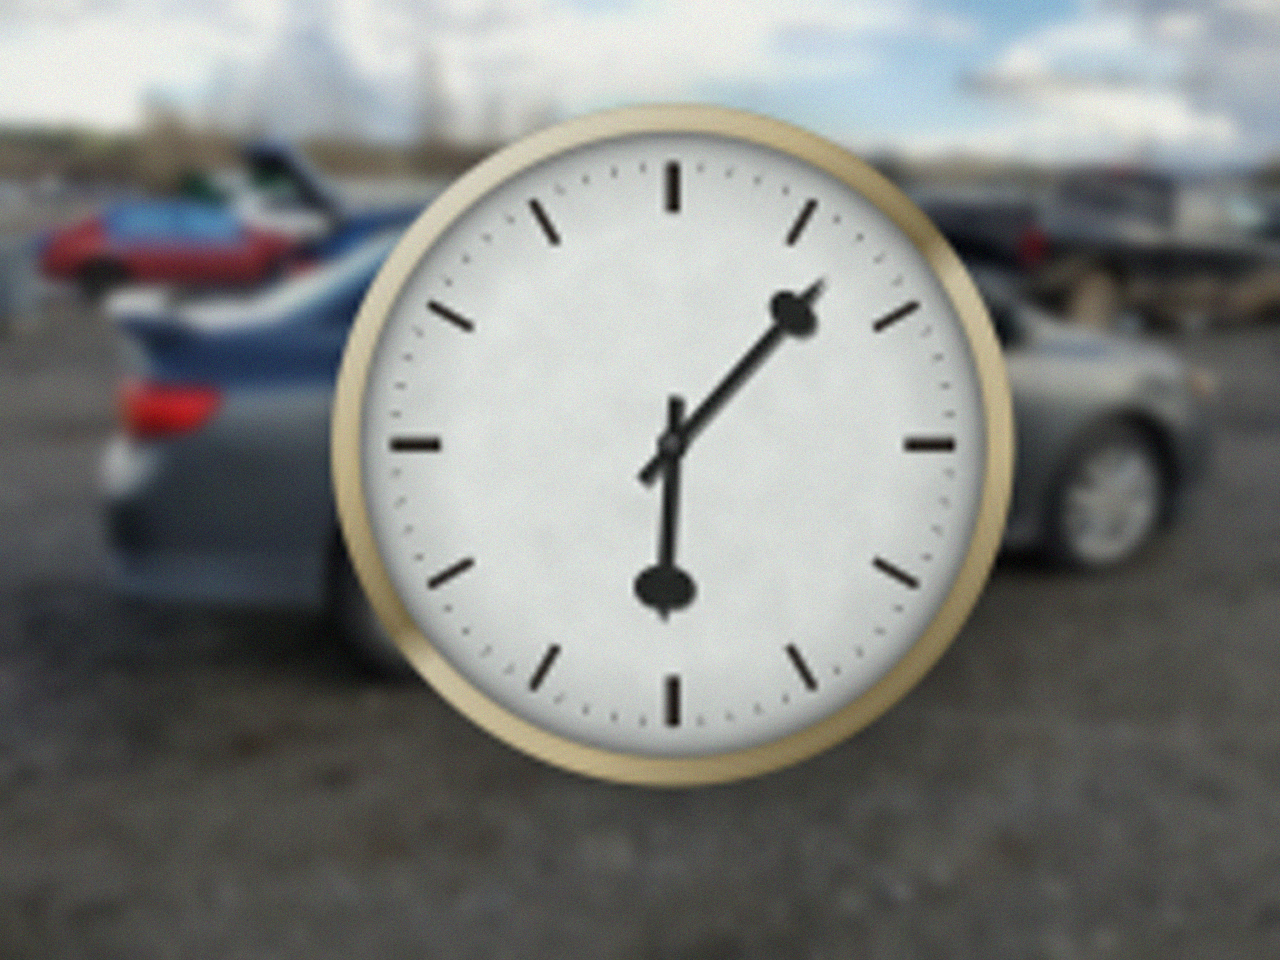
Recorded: 6,07
